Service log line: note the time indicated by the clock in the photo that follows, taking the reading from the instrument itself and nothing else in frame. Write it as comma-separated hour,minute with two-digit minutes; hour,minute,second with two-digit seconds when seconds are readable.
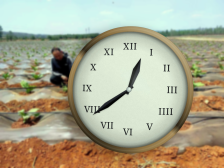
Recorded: 12,39
